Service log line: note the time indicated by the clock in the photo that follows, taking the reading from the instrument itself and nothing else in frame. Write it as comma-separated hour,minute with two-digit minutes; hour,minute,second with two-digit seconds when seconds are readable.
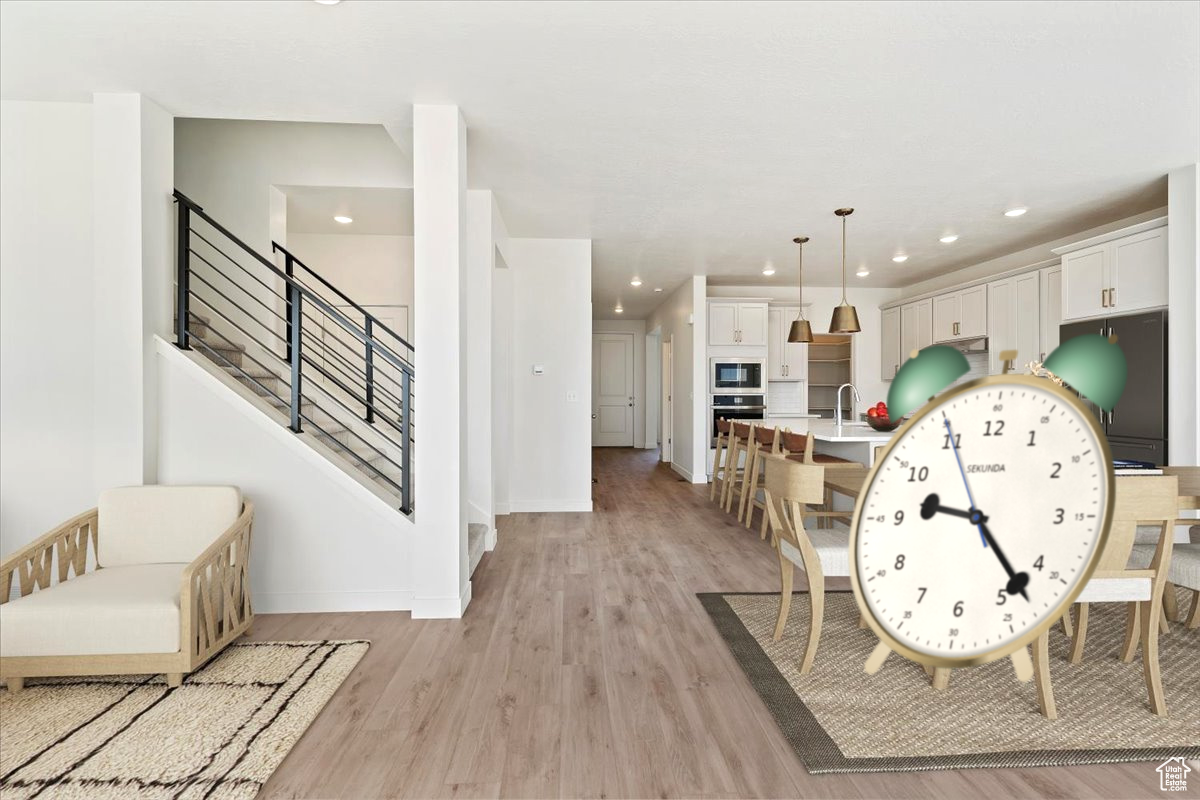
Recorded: 9,22,55
